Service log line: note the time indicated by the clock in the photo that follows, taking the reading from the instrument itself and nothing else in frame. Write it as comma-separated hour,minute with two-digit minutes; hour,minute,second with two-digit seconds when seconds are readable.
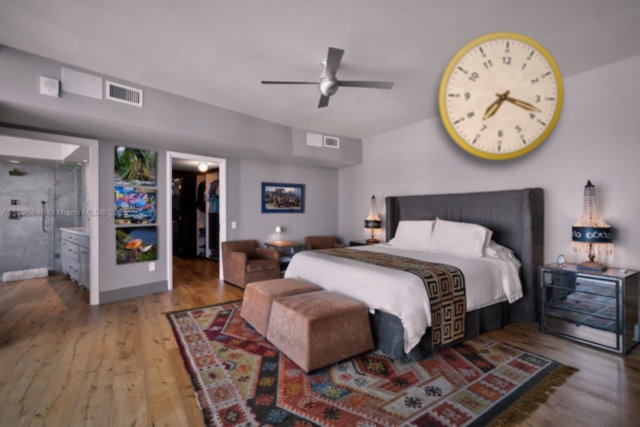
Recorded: 7,18
